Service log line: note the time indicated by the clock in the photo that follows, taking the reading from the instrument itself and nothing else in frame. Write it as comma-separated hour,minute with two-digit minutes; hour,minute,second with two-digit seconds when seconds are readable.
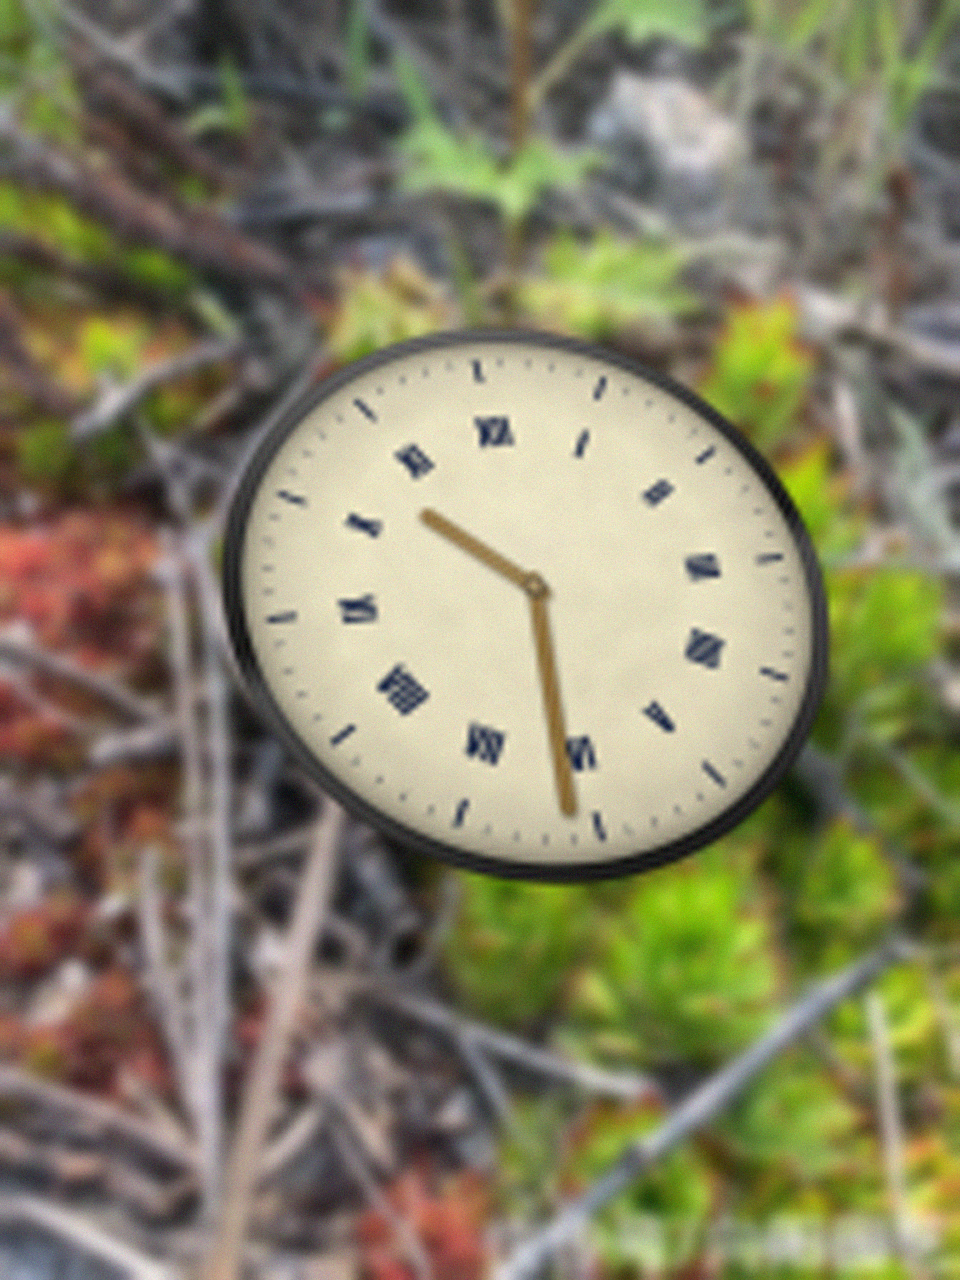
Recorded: 10,31
